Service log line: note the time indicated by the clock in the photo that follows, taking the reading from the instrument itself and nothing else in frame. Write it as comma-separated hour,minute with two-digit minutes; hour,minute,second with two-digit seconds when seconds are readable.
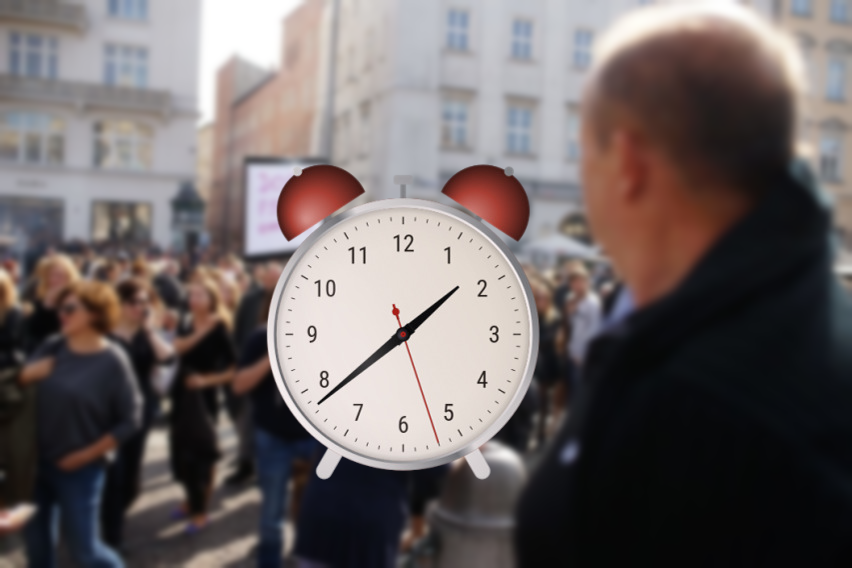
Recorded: 1,38,27
